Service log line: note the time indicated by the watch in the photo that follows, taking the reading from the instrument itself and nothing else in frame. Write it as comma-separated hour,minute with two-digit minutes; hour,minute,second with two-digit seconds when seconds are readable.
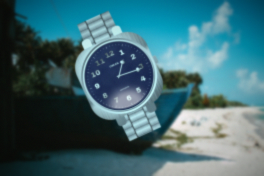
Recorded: 1,16
